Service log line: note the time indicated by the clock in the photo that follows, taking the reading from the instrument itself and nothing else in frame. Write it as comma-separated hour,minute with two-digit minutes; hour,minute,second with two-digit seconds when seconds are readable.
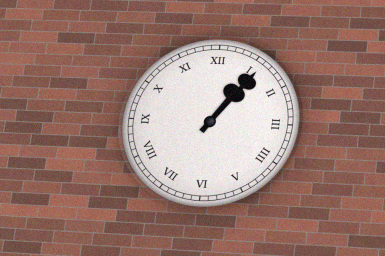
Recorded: 1,06
